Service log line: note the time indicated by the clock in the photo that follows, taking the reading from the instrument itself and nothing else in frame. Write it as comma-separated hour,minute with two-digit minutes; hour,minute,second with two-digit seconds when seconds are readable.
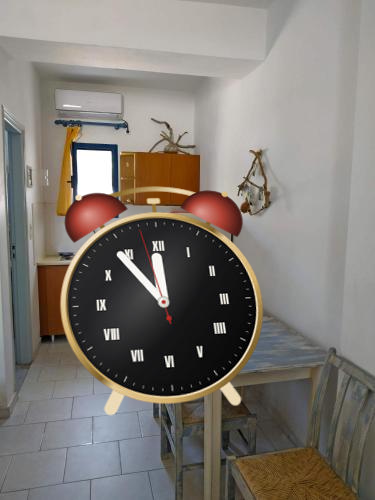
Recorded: 11,53,58
